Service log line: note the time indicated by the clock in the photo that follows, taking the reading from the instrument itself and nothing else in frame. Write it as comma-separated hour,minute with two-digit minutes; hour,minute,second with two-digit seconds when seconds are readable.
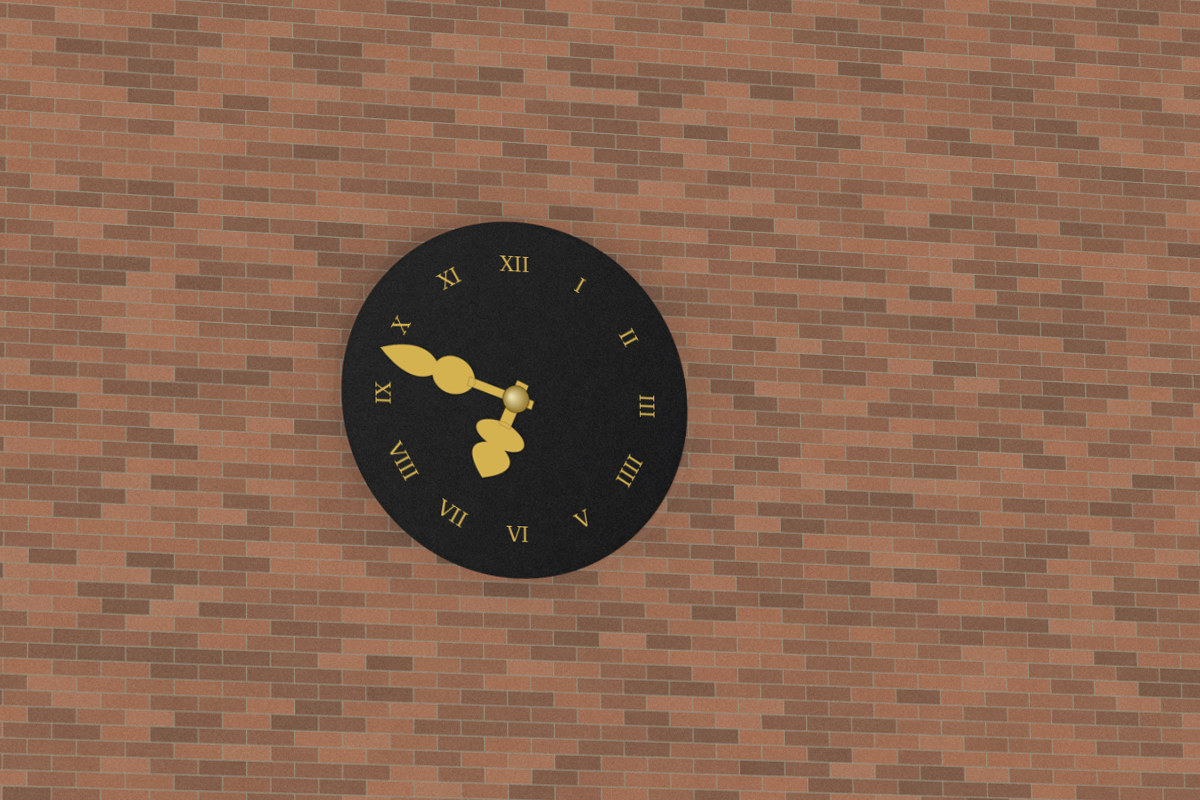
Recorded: 6,48
